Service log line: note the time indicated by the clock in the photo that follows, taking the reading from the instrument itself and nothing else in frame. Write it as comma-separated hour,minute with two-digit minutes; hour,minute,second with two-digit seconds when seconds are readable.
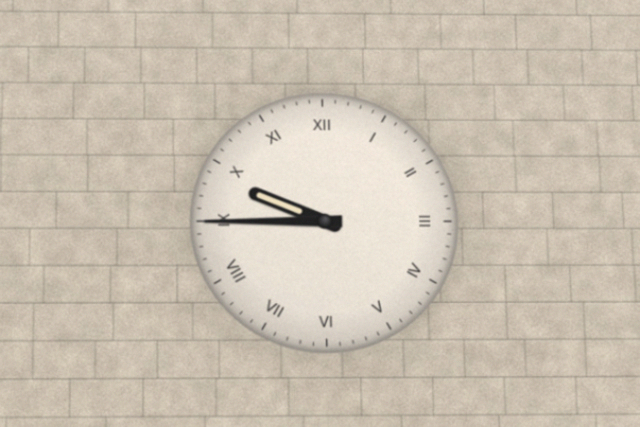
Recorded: 9,45
